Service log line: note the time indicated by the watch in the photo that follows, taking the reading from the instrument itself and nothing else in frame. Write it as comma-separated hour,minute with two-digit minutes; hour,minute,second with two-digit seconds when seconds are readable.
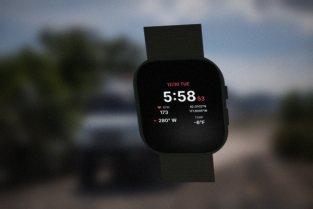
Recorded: 5,58
